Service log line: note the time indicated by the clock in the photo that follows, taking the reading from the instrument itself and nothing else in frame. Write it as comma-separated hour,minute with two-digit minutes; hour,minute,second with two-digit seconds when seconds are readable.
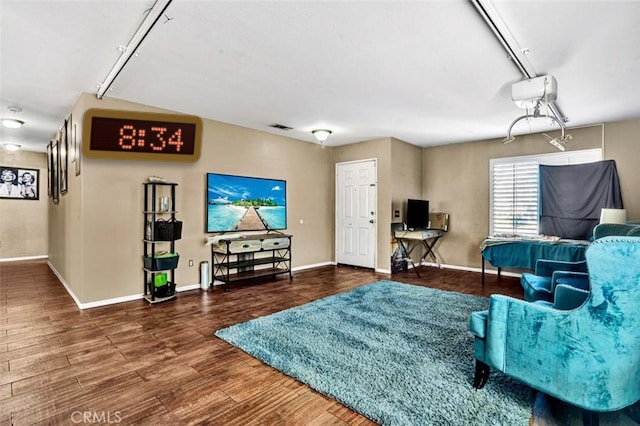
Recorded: 8,34
